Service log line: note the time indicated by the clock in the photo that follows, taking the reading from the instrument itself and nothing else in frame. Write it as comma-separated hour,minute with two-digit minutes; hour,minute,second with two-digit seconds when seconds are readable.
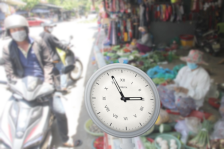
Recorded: 2,56
